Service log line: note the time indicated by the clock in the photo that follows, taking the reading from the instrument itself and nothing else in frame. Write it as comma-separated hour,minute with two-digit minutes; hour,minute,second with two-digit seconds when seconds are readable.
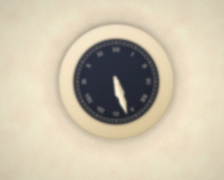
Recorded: 5,27
